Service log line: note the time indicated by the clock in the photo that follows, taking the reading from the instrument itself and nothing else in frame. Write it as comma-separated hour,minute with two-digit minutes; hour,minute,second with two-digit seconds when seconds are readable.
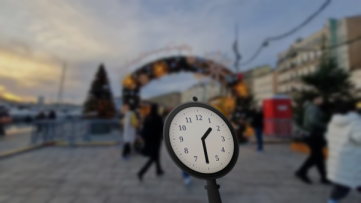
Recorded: 1,30
